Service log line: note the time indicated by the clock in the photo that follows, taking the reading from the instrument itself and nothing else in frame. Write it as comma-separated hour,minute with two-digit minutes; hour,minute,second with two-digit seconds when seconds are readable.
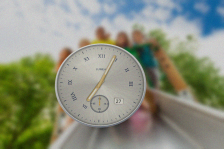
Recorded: 7,04
